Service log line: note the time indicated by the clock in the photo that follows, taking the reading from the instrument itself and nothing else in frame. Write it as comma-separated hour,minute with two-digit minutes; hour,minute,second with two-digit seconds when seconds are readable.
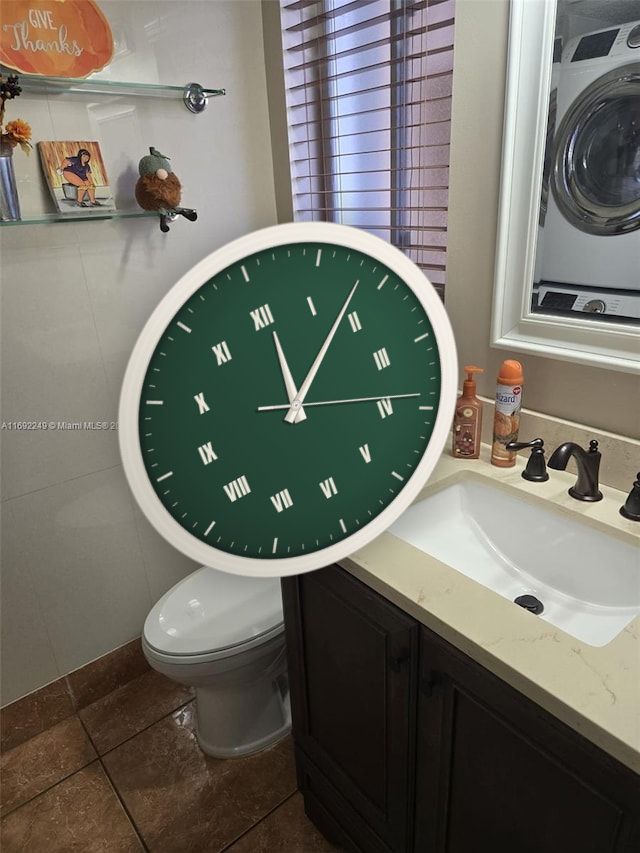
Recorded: 12,08,19
